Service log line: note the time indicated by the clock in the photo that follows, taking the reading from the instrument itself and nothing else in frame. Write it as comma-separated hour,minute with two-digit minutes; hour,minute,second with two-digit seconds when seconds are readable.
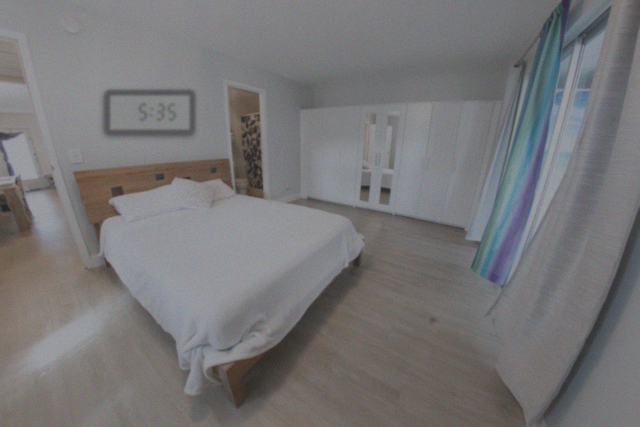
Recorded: 5,35
